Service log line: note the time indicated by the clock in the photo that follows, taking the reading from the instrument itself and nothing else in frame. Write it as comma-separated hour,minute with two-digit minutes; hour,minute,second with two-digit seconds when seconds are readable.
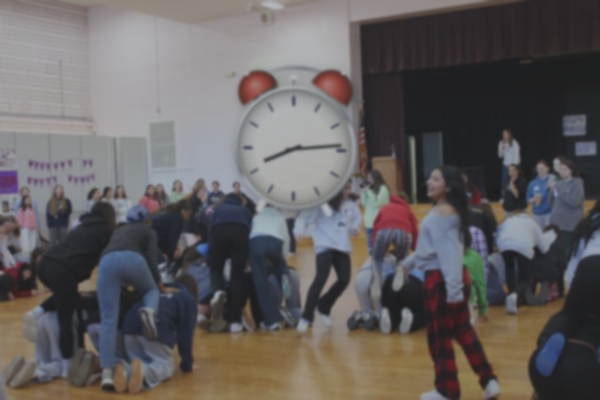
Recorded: 8,14
